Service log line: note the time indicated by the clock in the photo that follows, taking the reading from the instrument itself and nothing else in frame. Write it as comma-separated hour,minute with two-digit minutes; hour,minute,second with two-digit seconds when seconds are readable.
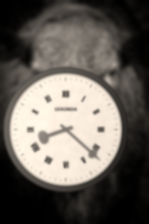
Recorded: 8,22
